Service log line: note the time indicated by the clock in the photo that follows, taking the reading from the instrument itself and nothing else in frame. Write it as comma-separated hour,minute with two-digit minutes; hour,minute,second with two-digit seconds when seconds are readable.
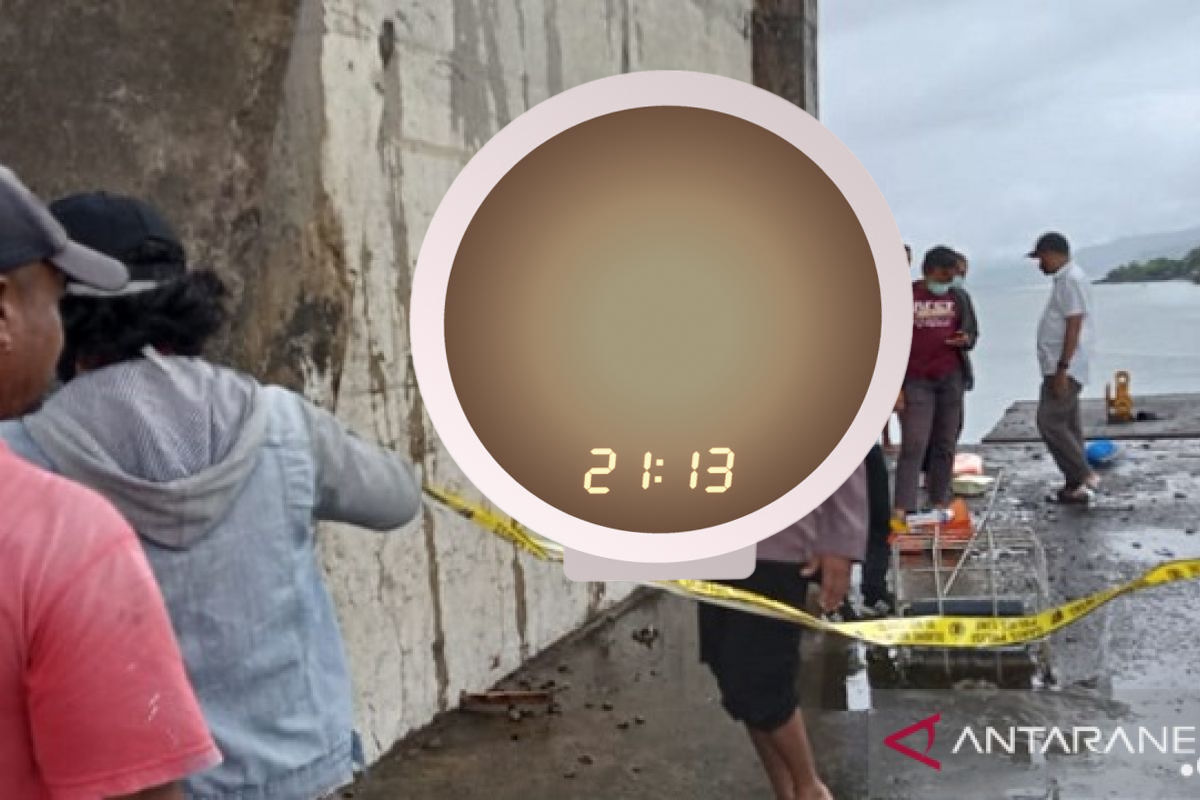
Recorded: 21,13
